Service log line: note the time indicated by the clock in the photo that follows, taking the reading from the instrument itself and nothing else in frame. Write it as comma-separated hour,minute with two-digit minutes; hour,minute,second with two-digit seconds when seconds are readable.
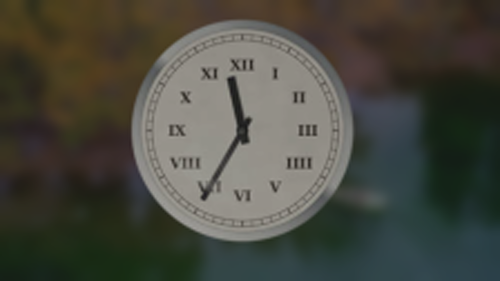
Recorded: 11,35
